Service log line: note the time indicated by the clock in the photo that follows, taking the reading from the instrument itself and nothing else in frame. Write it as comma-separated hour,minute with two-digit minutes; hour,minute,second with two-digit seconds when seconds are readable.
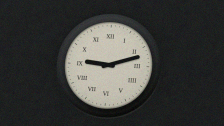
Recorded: 9,12
